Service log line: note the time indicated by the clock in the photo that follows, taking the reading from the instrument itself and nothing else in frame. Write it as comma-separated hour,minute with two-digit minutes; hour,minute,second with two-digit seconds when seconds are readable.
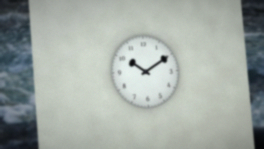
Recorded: 10,10
